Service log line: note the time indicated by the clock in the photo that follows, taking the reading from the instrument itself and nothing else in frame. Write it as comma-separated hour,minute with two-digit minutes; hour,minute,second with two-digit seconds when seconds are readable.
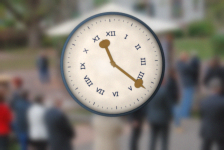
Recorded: 11,22
